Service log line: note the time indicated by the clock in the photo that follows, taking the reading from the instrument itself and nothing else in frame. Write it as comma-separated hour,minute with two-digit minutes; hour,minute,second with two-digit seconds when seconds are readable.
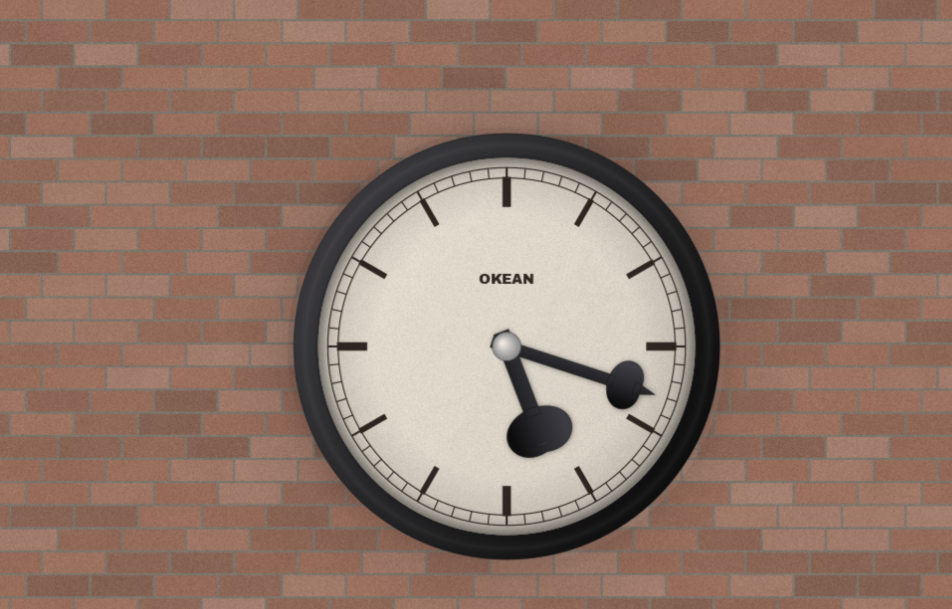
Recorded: 5,18
